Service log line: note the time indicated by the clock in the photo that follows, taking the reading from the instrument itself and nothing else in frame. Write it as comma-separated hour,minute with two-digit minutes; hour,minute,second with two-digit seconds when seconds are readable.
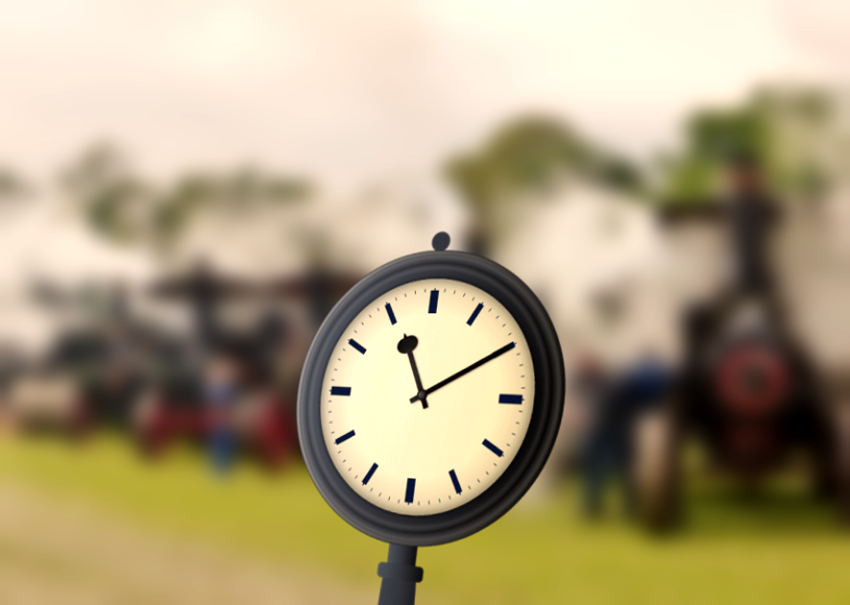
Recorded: 11,10
